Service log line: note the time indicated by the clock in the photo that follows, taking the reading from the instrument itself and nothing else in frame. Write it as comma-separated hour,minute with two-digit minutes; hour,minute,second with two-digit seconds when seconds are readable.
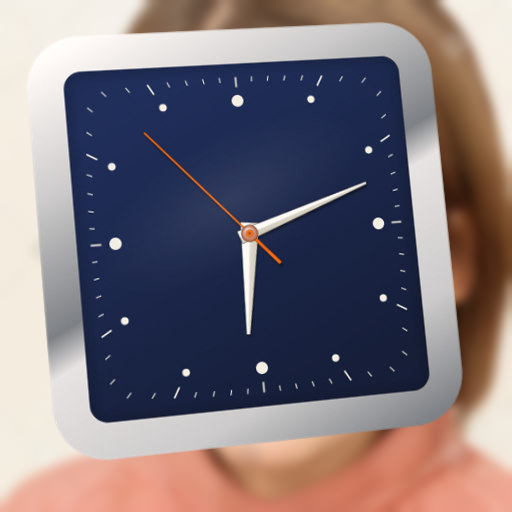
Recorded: 6,11,53
